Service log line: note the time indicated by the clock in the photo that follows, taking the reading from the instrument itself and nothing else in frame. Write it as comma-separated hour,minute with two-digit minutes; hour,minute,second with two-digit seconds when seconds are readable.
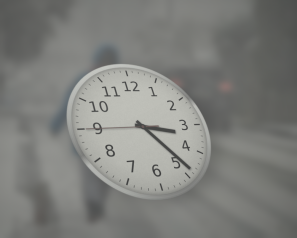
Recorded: 3,23,45
